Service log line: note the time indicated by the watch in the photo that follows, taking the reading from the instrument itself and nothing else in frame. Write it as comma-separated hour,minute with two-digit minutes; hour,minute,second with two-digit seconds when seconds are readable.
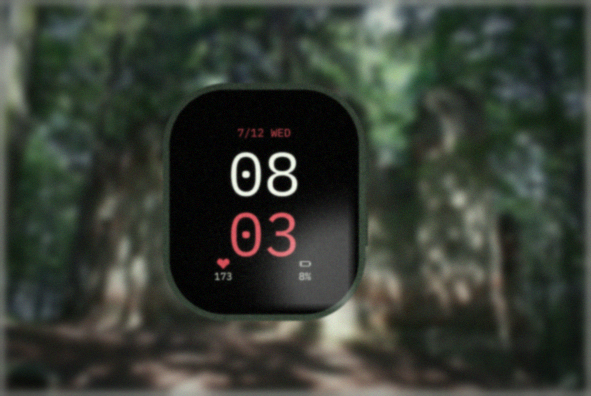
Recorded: 8,03
